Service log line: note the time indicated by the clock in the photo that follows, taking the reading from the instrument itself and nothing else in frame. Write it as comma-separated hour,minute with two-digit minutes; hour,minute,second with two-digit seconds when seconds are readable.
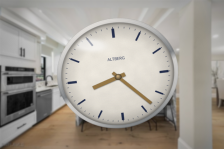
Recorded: 8,23
